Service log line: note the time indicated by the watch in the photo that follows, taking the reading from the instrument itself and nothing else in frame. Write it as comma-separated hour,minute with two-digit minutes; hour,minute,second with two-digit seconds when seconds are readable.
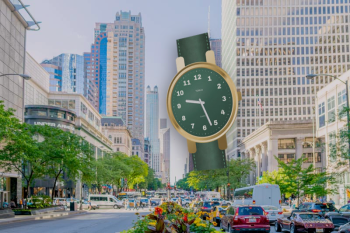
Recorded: 9,27
